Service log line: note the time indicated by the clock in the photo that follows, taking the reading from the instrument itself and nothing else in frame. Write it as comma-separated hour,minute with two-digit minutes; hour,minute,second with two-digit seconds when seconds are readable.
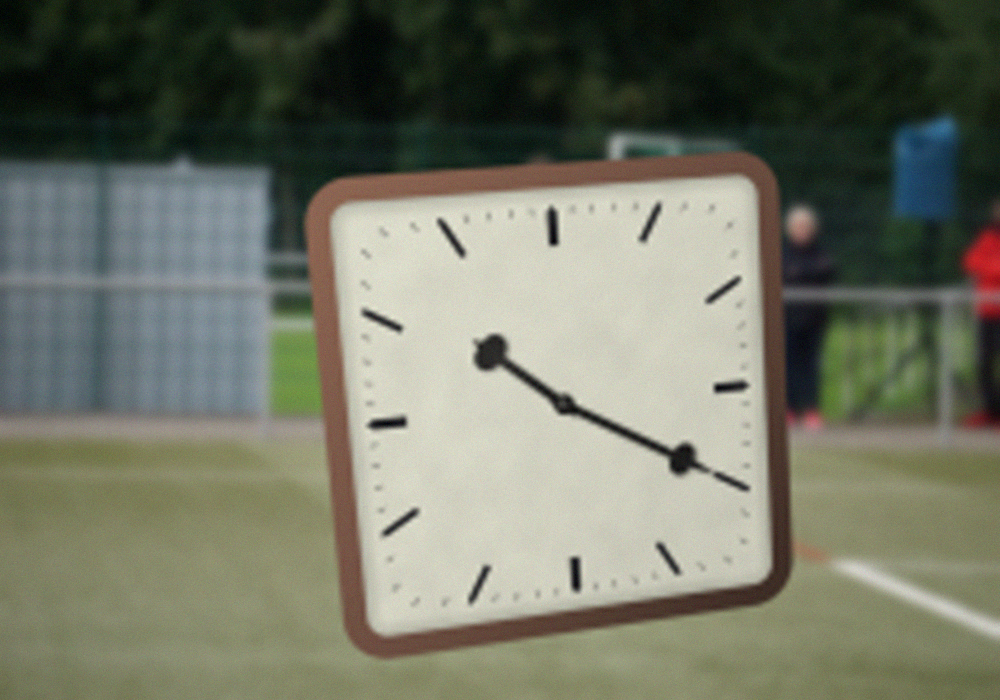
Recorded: 10,20
